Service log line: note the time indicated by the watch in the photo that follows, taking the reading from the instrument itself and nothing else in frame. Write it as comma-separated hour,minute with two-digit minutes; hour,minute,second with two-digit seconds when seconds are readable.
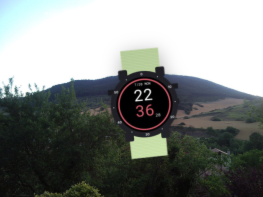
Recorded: 22,36
